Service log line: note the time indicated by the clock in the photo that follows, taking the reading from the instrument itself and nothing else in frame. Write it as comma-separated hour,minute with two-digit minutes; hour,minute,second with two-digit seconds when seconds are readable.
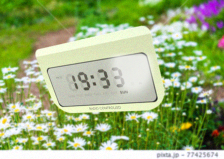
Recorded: 19,33
